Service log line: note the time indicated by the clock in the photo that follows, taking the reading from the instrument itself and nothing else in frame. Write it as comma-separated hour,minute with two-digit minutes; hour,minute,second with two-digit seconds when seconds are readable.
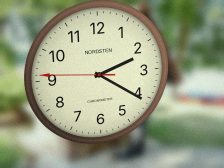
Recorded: 2,20,46
